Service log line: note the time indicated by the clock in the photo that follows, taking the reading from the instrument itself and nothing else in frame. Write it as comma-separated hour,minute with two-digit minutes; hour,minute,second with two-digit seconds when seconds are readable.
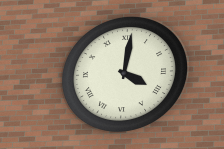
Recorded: 4,01
